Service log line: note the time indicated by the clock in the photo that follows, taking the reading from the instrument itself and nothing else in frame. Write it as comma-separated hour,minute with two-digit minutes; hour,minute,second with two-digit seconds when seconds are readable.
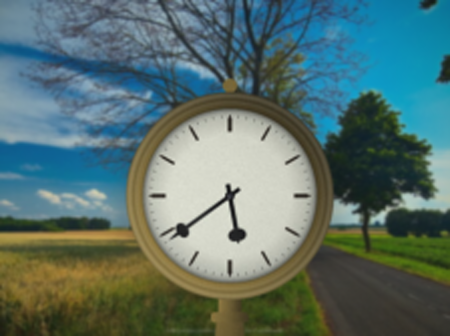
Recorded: 5,39
